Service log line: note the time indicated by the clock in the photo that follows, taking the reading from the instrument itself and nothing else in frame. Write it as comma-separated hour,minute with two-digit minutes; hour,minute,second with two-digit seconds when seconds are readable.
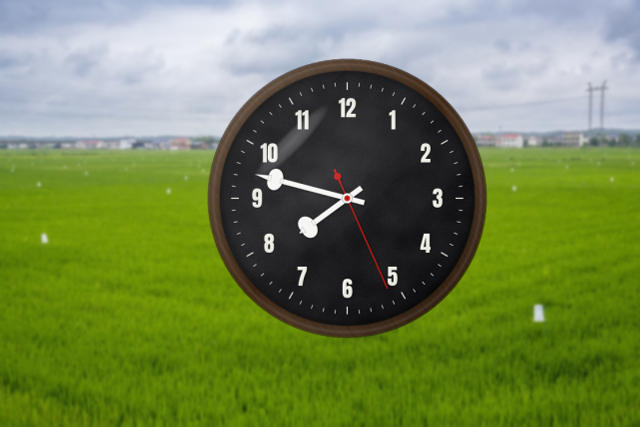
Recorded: 7,47,26
